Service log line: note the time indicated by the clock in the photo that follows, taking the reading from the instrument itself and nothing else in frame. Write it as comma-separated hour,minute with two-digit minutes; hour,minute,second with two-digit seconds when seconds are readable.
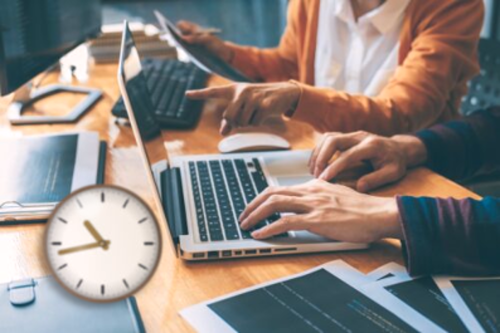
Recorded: 10,43
